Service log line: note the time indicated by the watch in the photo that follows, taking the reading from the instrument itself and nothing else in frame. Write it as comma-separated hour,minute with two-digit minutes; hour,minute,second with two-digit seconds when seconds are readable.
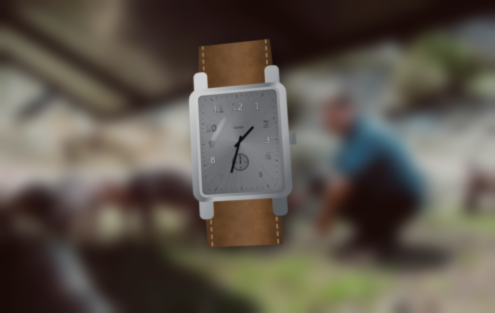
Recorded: 1,33
